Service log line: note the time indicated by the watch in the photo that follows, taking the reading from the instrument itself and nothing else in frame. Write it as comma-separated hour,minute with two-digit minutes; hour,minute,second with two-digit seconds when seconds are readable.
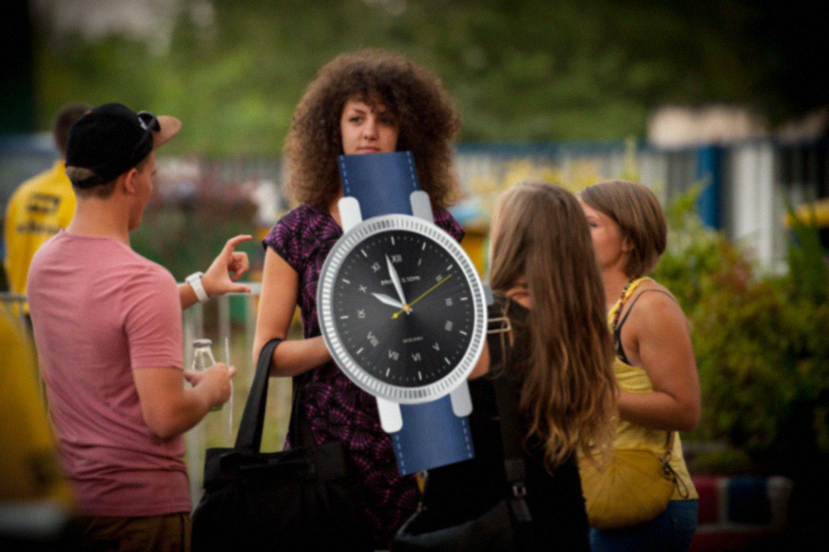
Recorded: 9,58,11
